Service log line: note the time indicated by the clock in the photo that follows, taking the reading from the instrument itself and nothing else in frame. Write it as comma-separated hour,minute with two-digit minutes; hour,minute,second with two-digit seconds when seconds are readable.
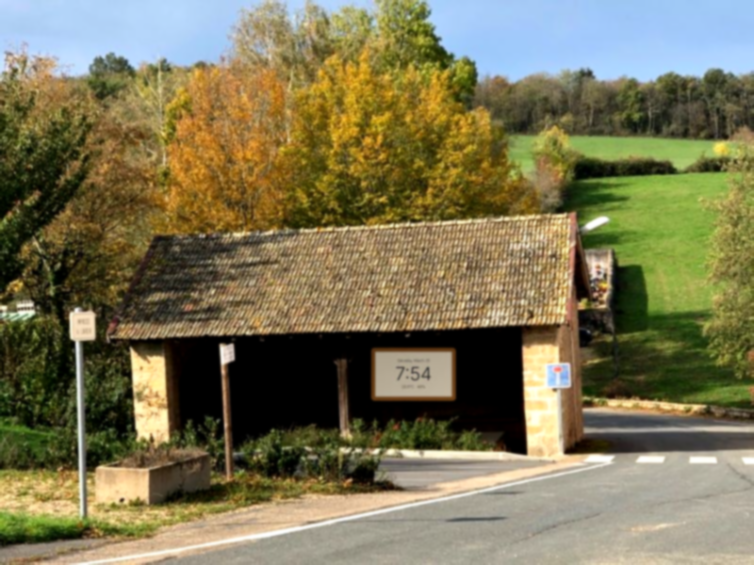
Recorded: 7,54
